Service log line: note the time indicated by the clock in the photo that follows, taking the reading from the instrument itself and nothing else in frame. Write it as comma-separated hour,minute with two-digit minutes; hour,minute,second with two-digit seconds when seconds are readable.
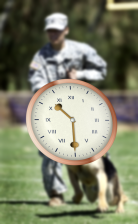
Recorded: 10,30
